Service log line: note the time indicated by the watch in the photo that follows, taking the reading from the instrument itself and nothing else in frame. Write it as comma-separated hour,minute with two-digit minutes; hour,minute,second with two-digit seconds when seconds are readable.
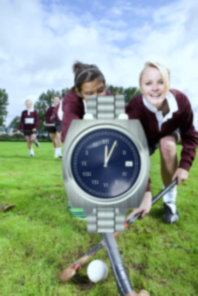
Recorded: 12,04
